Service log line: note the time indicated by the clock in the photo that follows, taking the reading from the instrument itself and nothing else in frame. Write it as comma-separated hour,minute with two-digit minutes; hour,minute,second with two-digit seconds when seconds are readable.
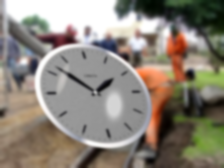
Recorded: 1,52
